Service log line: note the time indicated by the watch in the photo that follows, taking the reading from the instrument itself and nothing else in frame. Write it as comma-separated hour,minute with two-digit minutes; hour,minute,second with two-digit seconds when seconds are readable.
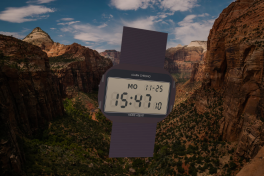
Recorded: 15,47,10
